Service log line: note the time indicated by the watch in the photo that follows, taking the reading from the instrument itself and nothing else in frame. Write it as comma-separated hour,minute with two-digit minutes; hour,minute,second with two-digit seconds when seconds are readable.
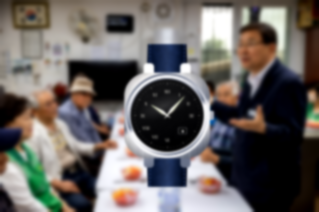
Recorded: 10,07
